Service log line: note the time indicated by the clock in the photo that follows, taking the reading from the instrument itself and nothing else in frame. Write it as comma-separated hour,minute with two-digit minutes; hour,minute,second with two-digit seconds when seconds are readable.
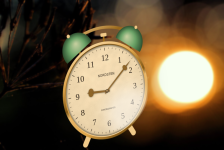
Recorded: 9,08
